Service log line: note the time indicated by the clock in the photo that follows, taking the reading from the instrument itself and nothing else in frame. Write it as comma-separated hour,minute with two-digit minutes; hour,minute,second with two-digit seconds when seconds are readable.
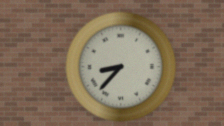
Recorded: 8,37
